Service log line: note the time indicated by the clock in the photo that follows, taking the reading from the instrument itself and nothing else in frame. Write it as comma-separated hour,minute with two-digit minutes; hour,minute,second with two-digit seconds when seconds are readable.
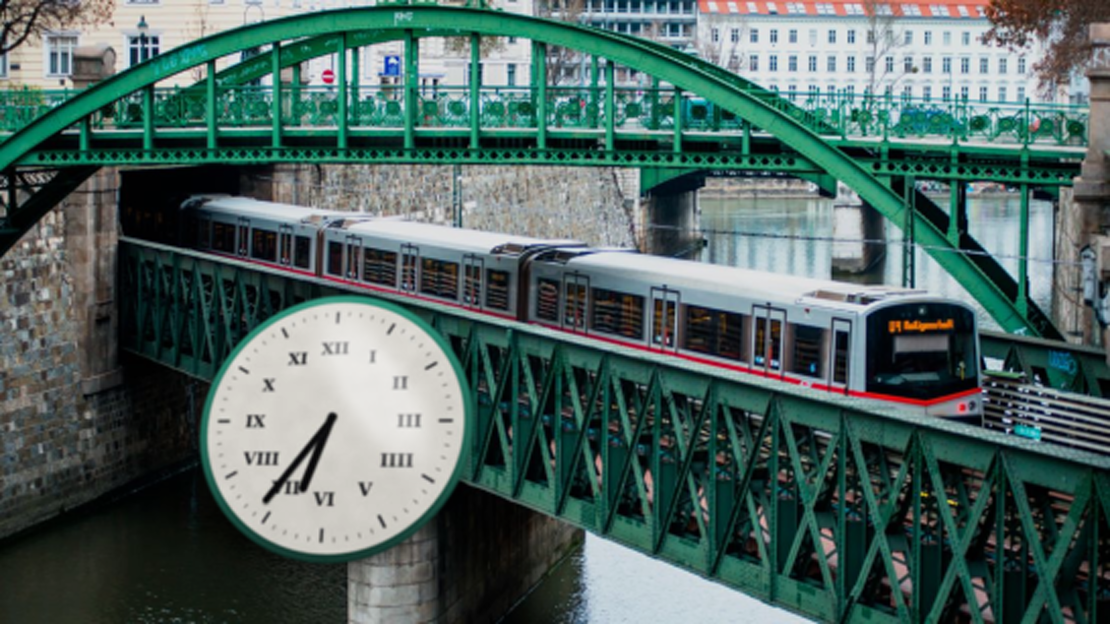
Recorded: 6,36
